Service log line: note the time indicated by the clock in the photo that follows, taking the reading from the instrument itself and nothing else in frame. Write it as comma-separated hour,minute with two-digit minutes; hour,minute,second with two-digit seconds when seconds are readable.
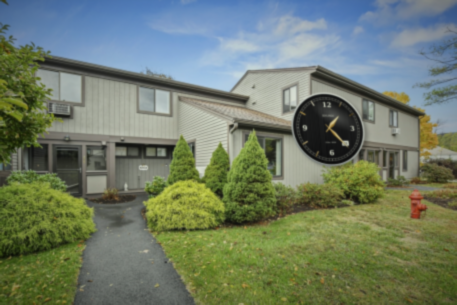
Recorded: 1,23
